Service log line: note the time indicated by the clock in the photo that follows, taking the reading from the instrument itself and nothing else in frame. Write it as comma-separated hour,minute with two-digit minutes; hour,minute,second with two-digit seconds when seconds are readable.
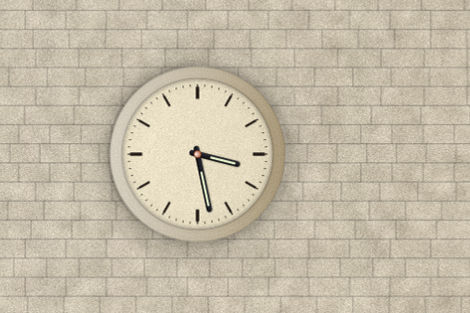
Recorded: 3,28
